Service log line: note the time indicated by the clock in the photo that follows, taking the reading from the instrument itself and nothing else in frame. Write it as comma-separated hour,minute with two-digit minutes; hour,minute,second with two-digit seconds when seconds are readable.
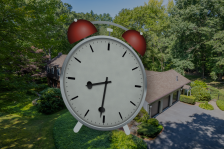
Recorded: 8,31
